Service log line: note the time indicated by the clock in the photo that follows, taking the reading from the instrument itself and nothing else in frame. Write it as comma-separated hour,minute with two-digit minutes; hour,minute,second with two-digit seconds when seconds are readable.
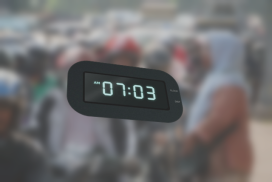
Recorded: 7,03
